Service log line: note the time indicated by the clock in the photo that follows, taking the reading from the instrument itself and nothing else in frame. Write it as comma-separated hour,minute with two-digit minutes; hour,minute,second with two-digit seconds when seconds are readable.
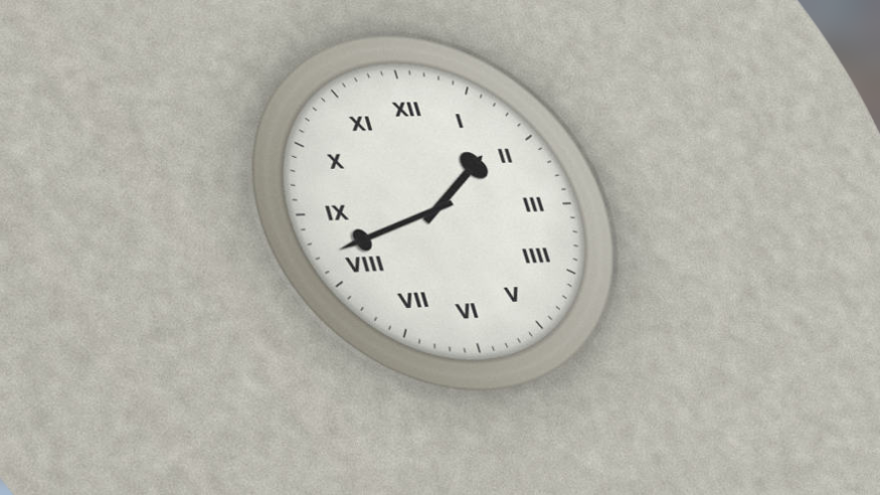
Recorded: 1,42
